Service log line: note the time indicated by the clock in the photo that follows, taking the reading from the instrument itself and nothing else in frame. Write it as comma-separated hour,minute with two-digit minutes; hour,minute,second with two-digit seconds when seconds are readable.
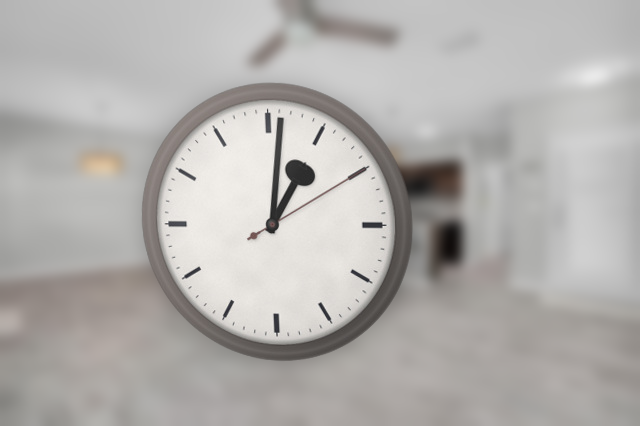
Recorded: 1,01,10
